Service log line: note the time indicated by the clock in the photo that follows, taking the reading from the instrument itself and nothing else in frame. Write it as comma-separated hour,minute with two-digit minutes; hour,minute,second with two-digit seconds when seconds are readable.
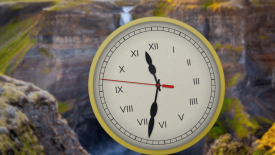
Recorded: 11,32,47
